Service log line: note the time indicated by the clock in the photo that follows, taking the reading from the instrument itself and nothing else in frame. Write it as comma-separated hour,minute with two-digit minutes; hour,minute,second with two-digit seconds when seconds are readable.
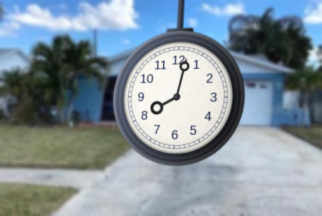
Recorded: 8,02
